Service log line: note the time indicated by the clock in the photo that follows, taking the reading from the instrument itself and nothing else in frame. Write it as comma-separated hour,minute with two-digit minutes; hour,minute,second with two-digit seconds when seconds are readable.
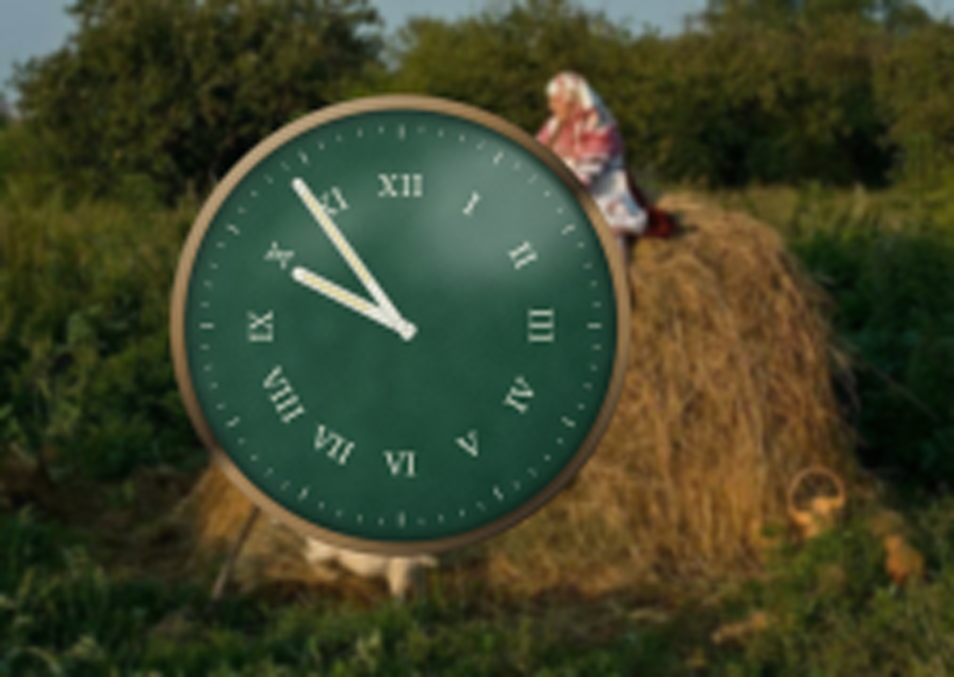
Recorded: 9,54
